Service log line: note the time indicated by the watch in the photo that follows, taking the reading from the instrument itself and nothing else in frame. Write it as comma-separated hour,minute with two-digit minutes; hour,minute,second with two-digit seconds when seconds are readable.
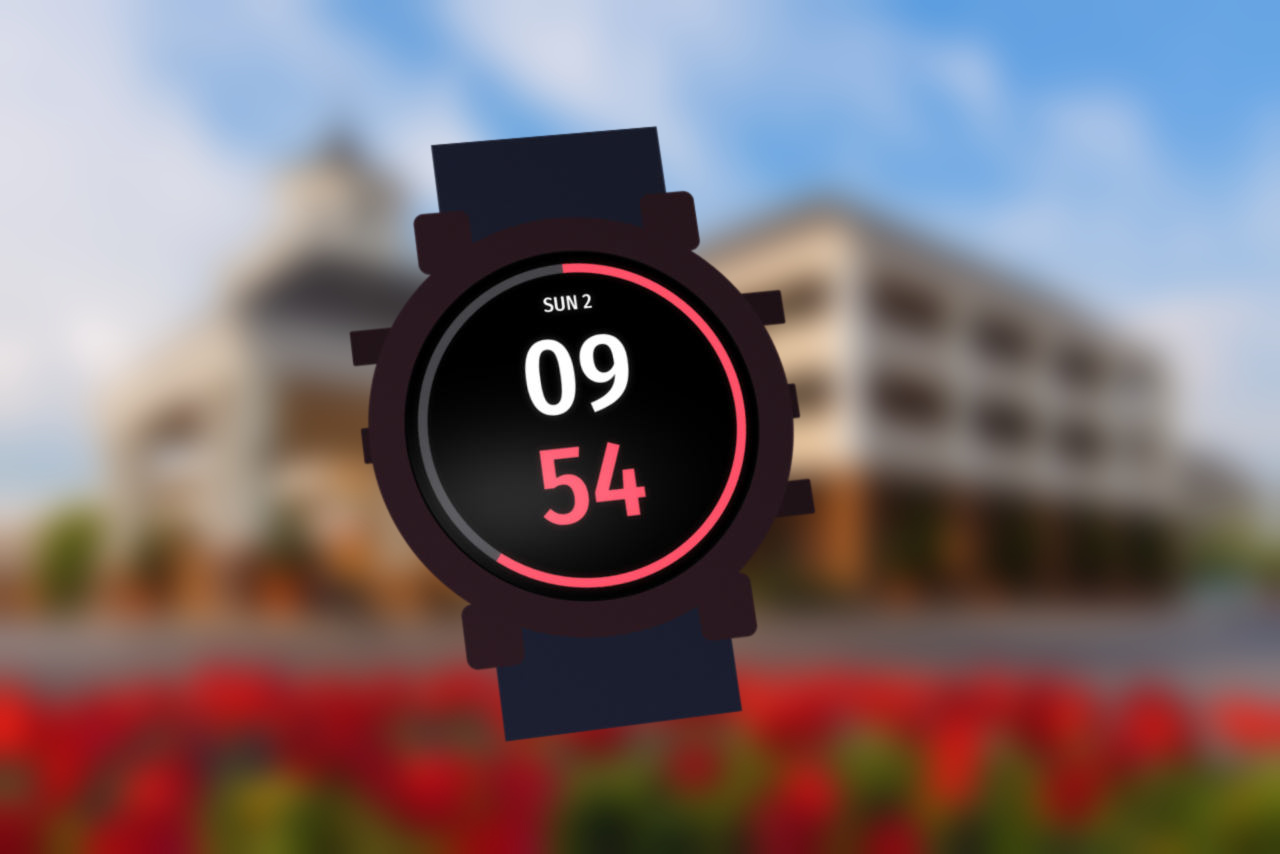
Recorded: 9,54
